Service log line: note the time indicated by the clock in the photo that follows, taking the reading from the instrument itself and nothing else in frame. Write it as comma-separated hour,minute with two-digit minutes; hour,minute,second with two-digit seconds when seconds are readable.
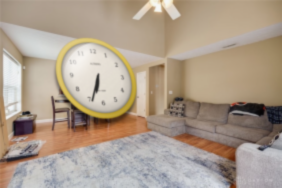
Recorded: 6,34
